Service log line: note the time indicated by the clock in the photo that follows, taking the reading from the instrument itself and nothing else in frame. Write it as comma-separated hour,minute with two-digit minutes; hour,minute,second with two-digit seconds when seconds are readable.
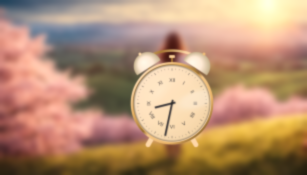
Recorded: 8,32
